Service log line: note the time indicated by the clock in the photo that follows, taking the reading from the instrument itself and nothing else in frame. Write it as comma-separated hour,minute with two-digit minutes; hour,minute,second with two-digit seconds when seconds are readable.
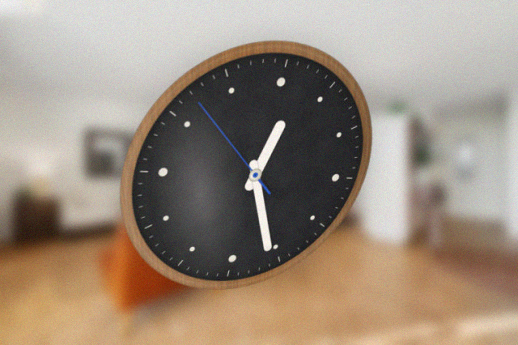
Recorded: 12,25,52
